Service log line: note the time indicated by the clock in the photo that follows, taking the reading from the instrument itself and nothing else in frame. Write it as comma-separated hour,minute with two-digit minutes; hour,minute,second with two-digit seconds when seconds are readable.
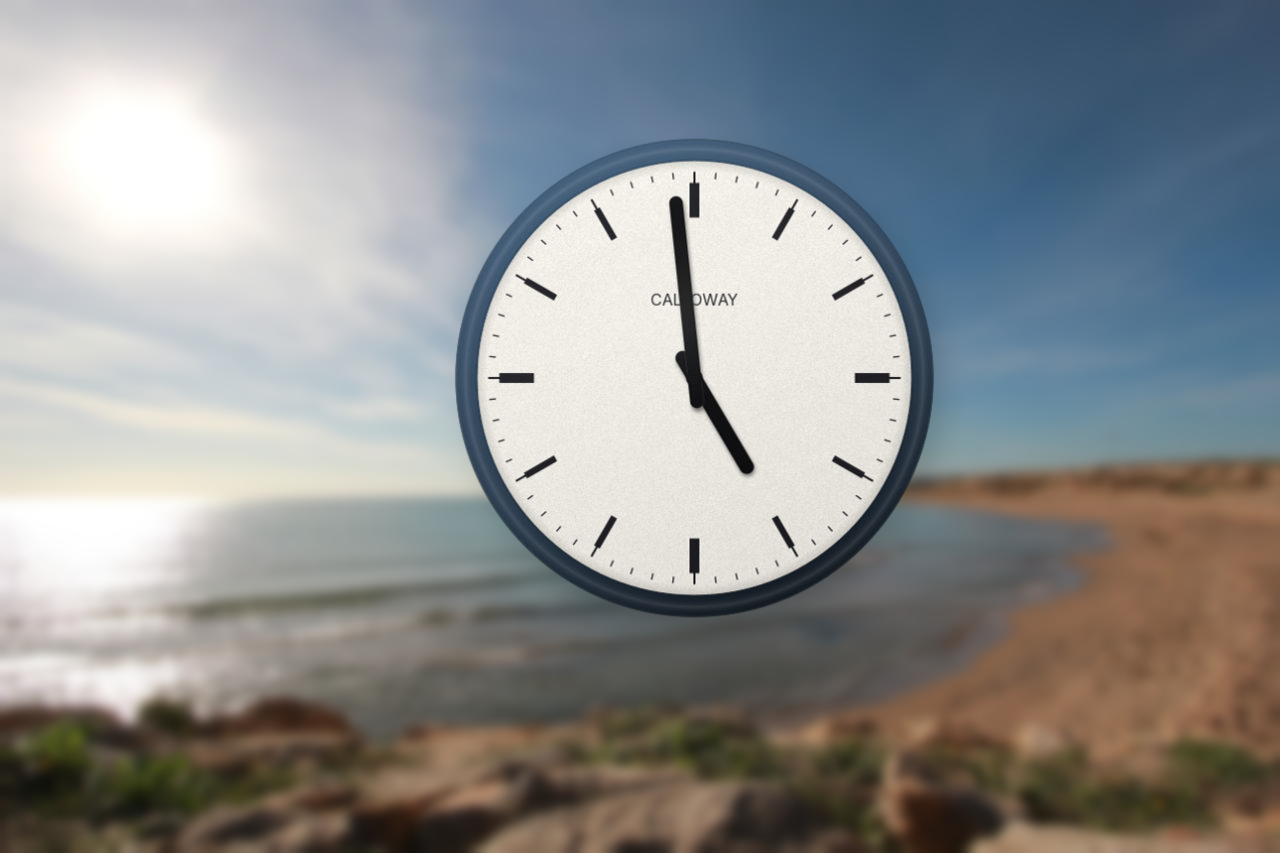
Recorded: 4,59
